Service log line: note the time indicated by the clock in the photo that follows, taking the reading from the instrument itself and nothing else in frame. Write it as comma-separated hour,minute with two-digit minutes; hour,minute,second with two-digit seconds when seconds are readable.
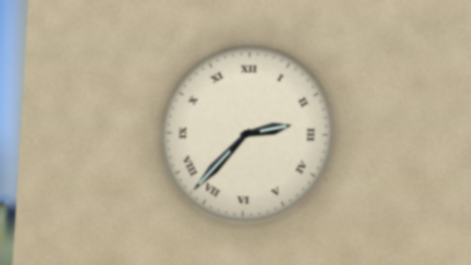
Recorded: 2,37
